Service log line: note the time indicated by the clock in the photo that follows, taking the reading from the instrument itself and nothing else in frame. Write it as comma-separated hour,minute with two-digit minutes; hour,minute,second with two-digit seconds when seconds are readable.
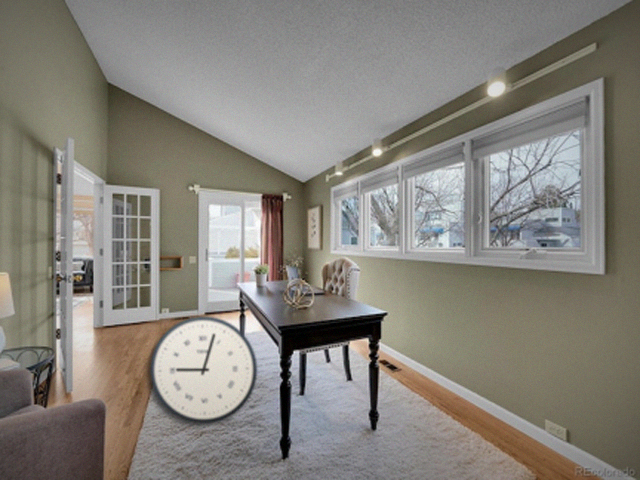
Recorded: 9,03
